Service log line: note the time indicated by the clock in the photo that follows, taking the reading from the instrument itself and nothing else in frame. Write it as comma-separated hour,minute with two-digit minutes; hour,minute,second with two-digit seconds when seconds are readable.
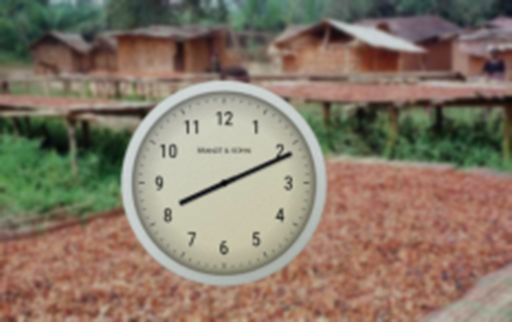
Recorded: 8,11
